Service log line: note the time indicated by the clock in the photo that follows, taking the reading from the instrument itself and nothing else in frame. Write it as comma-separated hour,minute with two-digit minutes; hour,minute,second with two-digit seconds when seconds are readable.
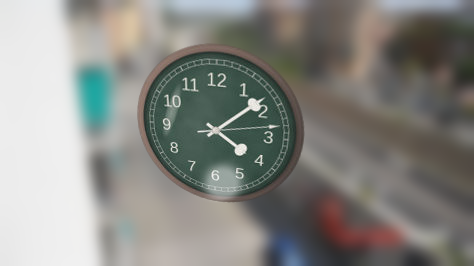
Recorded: 4,08,13
